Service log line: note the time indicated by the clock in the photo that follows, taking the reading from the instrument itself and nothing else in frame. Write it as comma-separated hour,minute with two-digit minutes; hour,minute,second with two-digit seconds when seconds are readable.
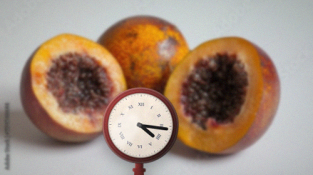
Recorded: 4,16
